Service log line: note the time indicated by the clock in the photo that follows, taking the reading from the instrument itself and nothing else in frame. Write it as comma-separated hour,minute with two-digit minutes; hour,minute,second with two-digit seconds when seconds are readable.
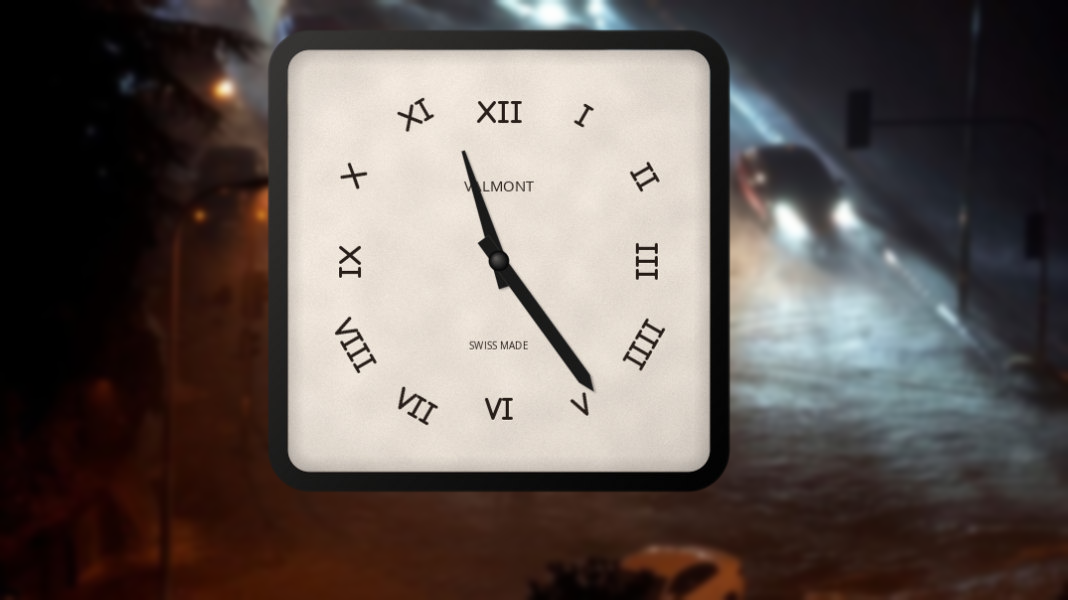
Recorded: 11,24
